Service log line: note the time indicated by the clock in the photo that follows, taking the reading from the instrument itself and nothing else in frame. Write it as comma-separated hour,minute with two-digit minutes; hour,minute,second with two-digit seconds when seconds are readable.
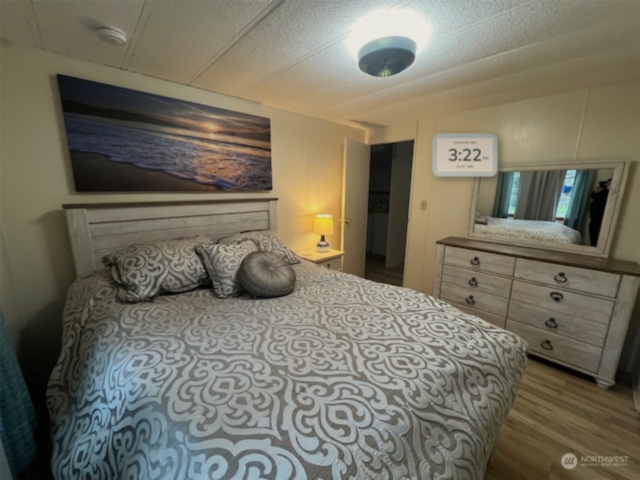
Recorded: 3,22
